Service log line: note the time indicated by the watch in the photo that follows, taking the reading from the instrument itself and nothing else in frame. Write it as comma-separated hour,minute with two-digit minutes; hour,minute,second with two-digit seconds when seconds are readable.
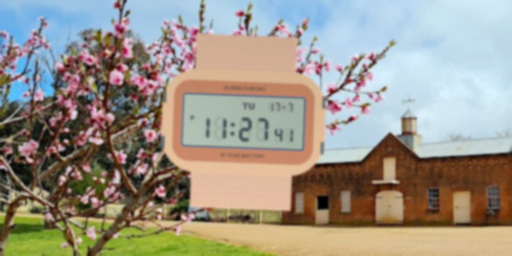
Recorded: 11,27,41
